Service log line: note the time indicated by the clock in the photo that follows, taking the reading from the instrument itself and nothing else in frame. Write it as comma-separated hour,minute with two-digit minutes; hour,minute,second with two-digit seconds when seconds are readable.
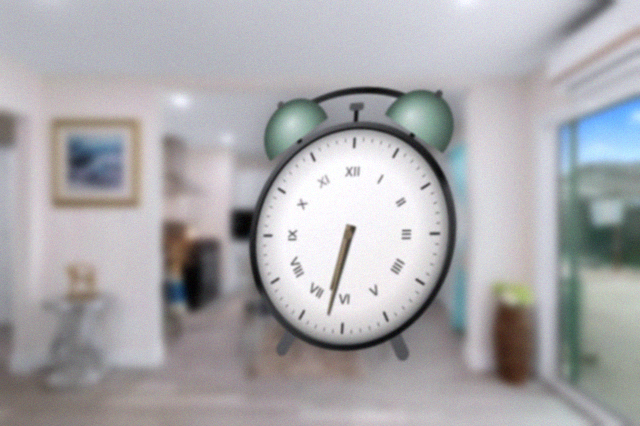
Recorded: 6,32
